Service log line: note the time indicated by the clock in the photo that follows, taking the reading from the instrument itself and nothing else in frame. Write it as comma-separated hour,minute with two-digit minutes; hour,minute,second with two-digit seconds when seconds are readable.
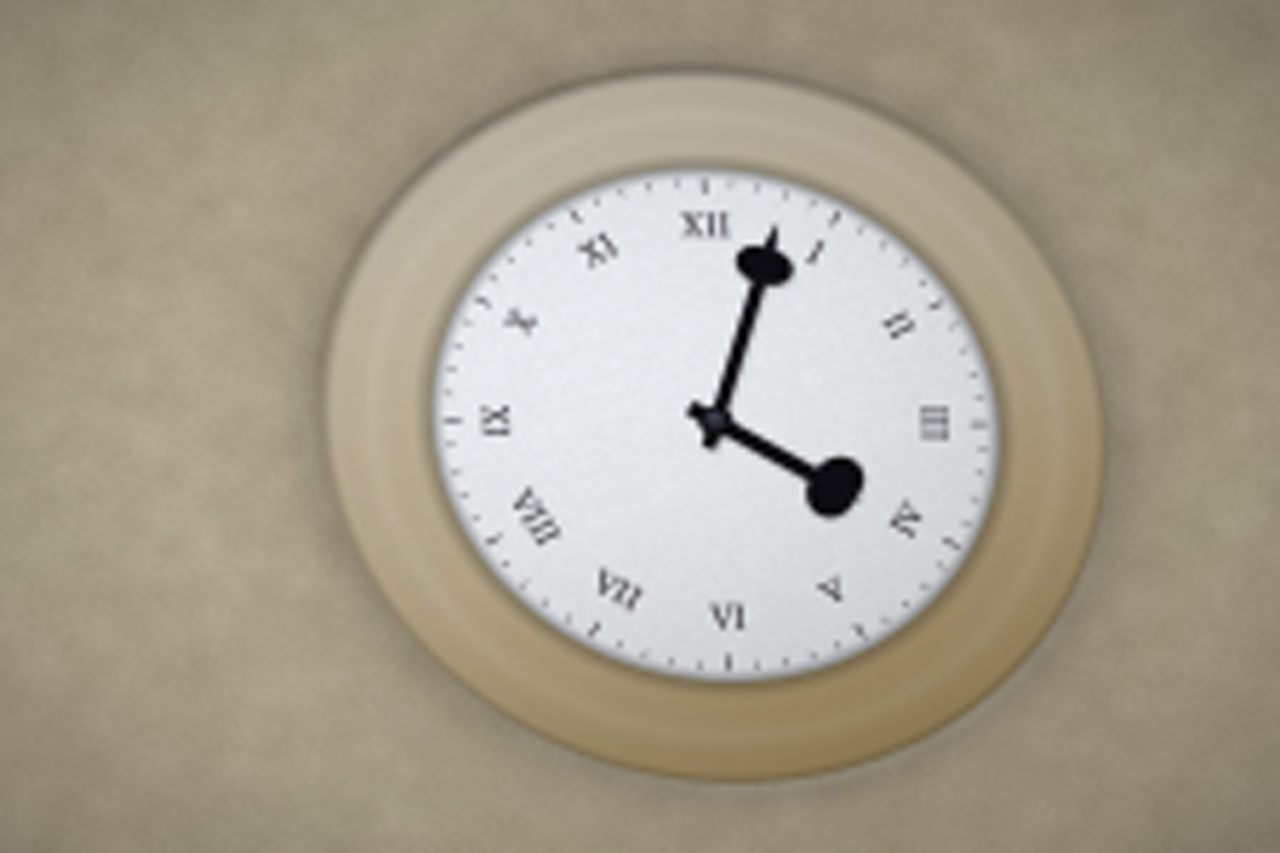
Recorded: 4,03
